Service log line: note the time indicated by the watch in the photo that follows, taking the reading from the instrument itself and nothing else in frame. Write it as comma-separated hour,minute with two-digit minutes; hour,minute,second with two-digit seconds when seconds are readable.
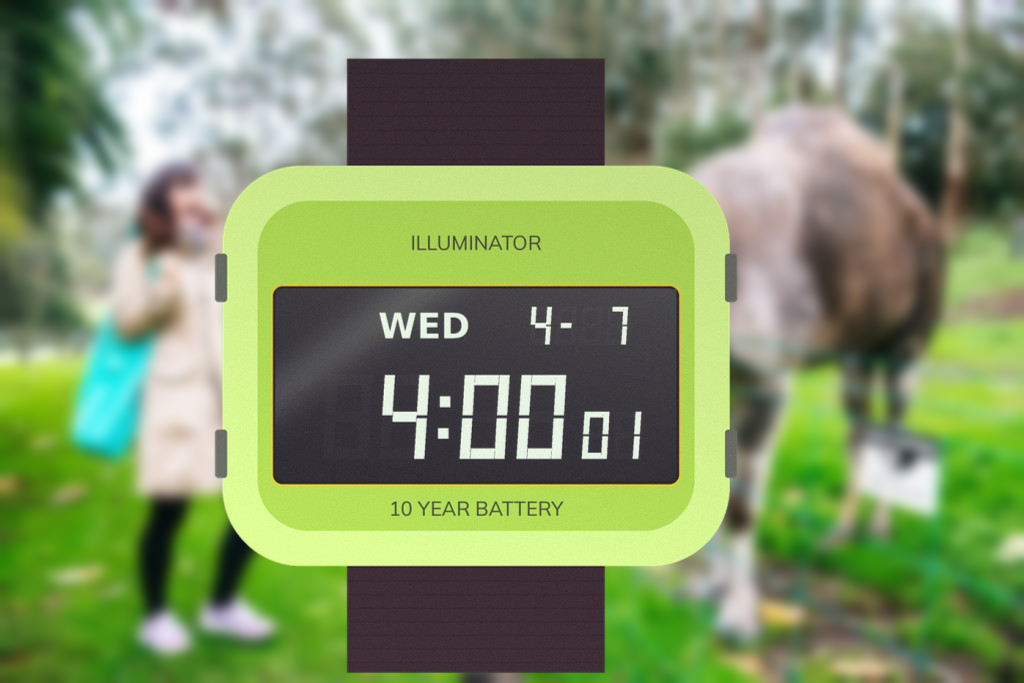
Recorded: 4,00,01
